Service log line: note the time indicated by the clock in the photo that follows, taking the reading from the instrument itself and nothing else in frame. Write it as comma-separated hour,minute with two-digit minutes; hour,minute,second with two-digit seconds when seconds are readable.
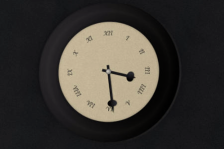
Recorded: 3,29
